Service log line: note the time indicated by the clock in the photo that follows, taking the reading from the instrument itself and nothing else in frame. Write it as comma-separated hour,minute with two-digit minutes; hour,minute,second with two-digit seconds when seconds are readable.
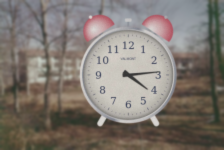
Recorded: 4,14
